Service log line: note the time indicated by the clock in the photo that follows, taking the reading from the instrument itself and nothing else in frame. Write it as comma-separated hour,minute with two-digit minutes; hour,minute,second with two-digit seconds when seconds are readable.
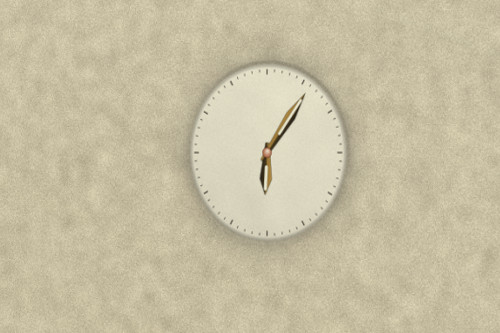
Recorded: 6,06
